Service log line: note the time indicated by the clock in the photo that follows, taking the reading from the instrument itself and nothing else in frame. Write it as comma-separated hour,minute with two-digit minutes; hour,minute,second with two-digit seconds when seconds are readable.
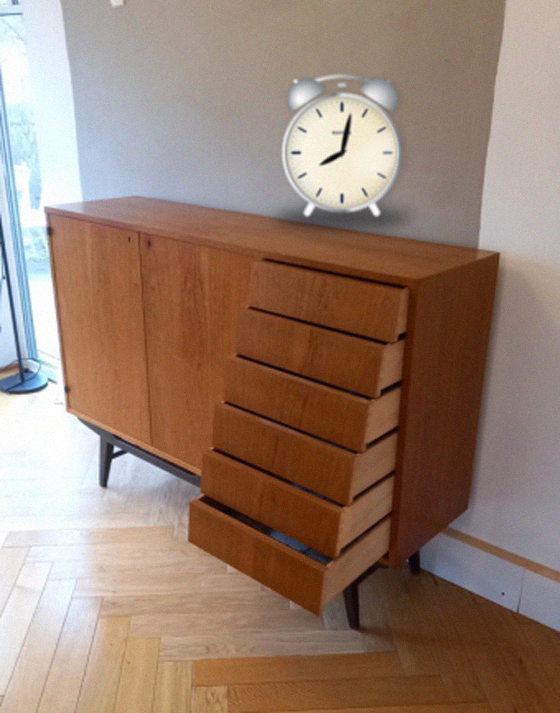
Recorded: 8,02
